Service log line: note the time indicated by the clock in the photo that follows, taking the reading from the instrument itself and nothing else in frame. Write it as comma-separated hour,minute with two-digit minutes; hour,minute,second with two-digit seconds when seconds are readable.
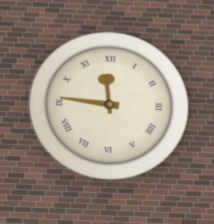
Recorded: 11,46
